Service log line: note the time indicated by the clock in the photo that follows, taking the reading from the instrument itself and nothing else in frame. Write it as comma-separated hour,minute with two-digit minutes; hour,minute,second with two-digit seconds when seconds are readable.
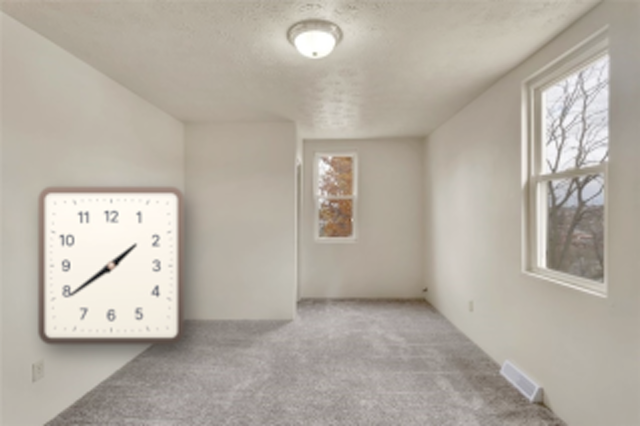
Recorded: 1,39
